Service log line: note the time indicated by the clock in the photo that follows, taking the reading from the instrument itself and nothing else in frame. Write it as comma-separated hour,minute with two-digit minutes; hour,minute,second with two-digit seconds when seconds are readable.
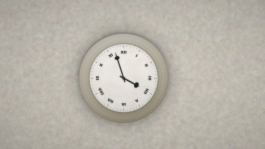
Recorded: 3,57
